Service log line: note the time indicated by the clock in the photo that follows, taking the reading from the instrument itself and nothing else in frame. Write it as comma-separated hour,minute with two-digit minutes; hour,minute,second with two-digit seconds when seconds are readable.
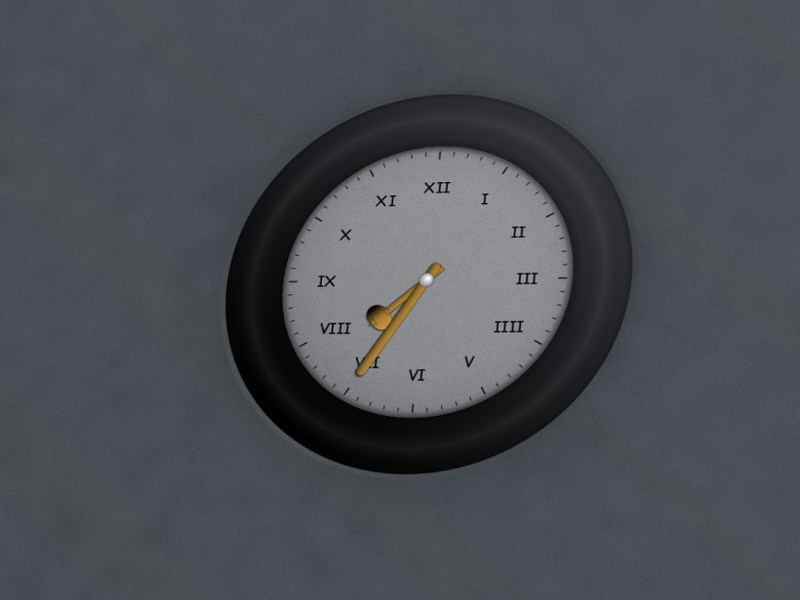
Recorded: 7,35
